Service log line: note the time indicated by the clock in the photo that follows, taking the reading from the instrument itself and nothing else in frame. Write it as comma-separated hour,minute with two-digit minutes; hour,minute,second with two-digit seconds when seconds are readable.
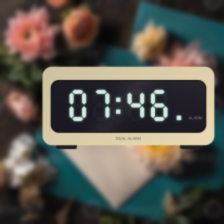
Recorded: 7,46
